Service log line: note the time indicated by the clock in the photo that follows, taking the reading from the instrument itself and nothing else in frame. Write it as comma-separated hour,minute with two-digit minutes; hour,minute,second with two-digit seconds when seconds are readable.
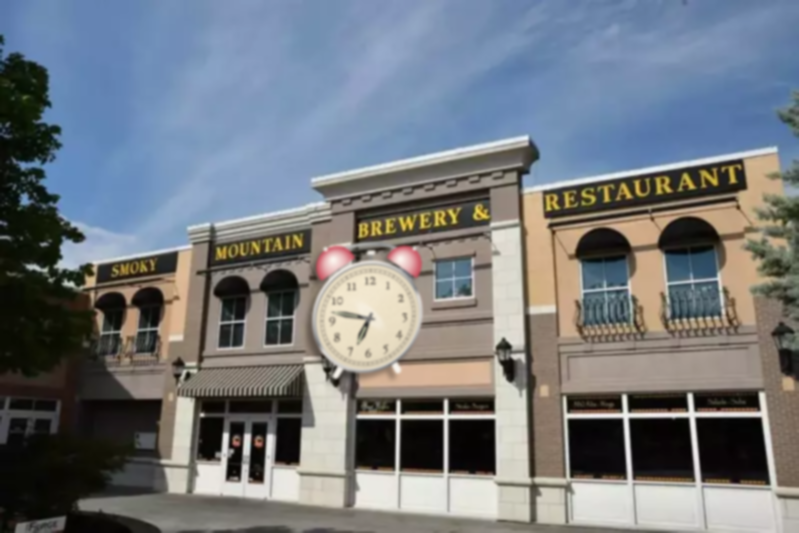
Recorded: 6,47
